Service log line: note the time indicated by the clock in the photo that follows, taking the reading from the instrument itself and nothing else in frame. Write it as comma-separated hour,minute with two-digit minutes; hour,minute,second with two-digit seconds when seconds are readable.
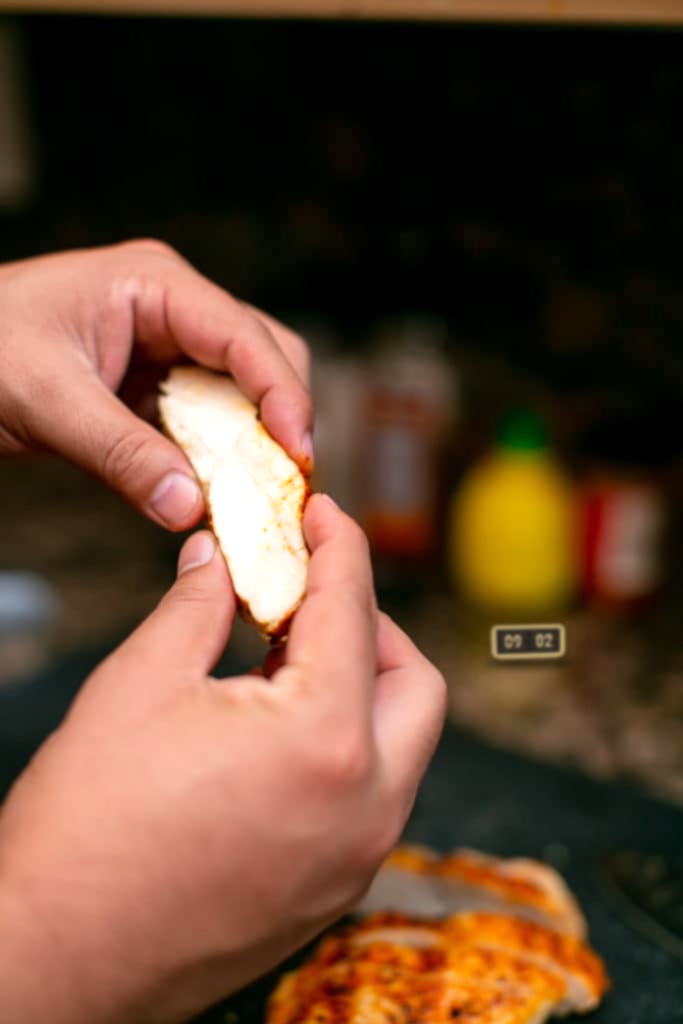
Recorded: 9,02
